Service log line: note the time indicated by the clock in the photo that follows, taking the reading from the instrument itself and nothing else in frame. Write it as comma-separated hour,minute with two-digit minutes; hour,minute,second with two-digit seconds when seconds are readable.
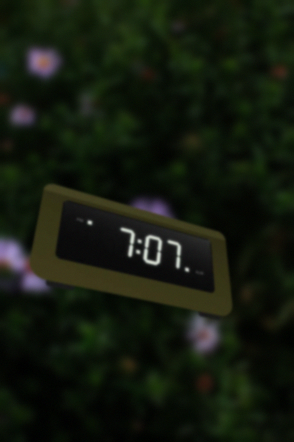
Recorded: 7,07
